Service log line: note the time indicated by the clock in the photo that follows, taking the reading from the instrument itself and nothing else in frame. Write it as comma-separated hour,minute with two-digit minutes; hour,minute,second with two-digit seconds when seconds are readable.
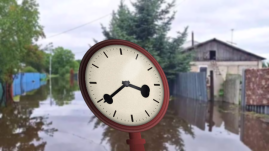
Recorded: 3,39
